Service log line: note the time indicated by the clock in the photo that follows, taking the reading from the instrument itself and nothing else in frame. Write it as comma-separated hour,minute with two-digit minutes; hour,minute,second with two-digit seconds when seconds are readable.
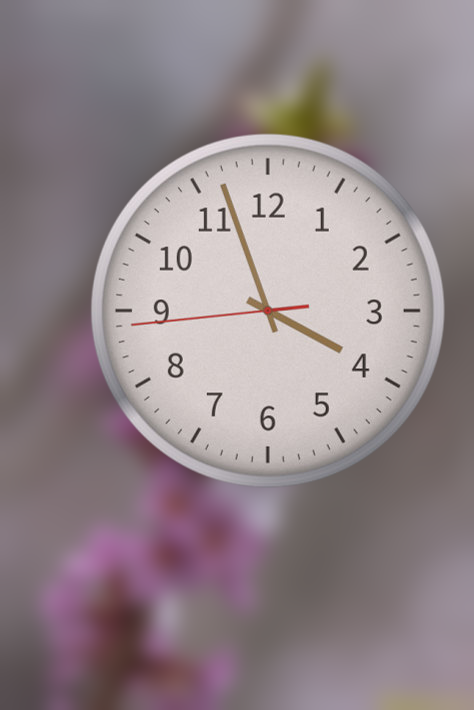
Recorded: 3,56,44
